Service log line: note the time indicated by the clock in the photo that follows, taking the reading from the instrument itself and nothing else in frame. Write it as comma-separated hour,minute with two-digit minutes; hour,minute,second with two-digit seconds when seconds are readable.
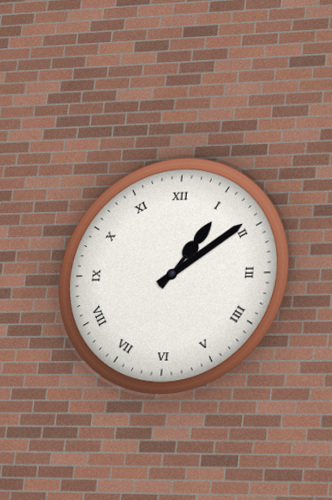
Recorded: 1,09
